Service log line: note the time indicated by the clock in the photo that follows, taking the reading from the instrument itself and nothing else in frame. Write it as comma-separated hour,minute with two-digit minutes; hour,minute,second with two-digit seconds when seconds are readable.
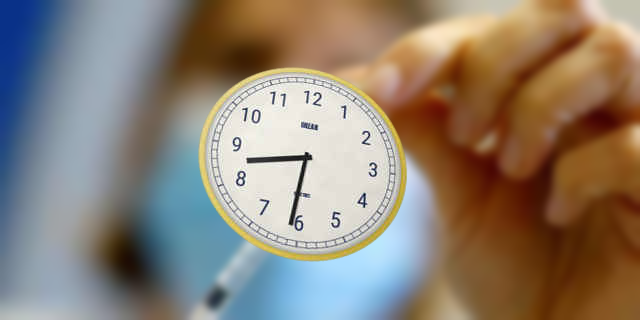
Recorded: 8,31
